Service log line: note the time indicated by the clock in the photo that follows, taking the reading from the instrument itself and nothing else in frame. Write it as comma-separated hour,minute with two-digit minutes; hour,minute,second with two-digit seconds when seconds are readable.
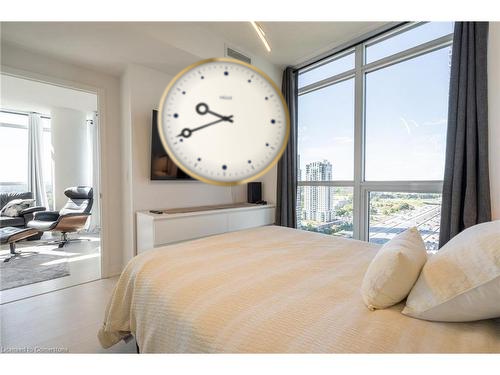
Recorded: 9,41
